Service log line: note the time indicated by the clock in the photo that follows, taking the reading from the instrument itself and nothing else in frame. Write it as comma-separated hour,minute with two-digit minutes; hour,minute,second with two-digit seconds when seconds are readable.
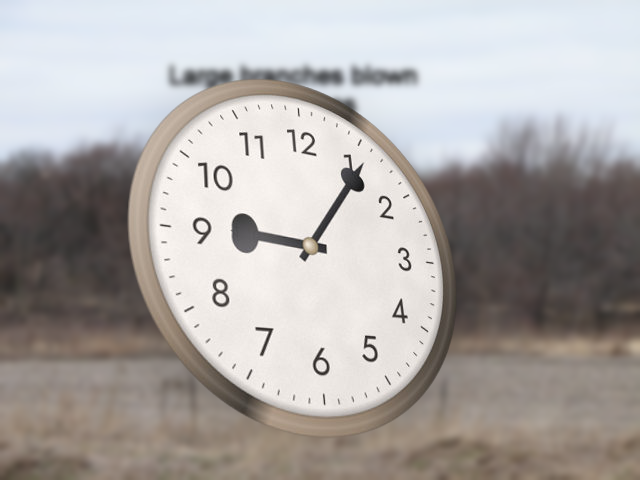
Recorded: 9,06
